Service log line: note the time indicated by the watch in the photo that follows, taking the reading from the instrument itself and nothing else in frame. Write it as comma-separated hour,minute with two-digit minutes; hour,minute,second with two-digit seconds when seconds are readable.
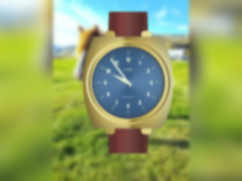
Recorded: 9,54
